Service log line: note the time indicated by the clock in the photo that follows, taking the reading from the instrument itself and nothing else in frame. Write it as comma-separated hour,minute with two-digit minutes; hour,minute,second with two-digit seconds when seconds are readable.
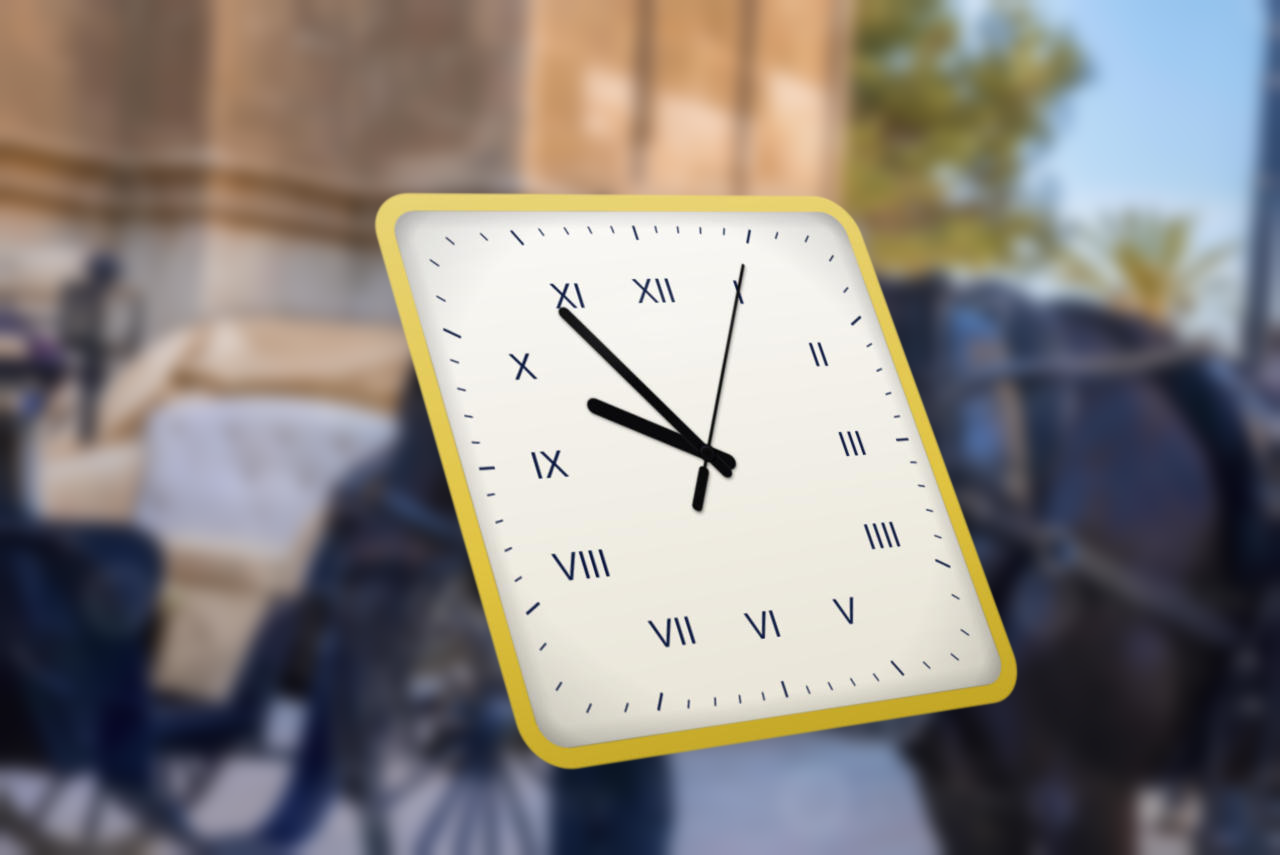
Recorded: 9,54,05
